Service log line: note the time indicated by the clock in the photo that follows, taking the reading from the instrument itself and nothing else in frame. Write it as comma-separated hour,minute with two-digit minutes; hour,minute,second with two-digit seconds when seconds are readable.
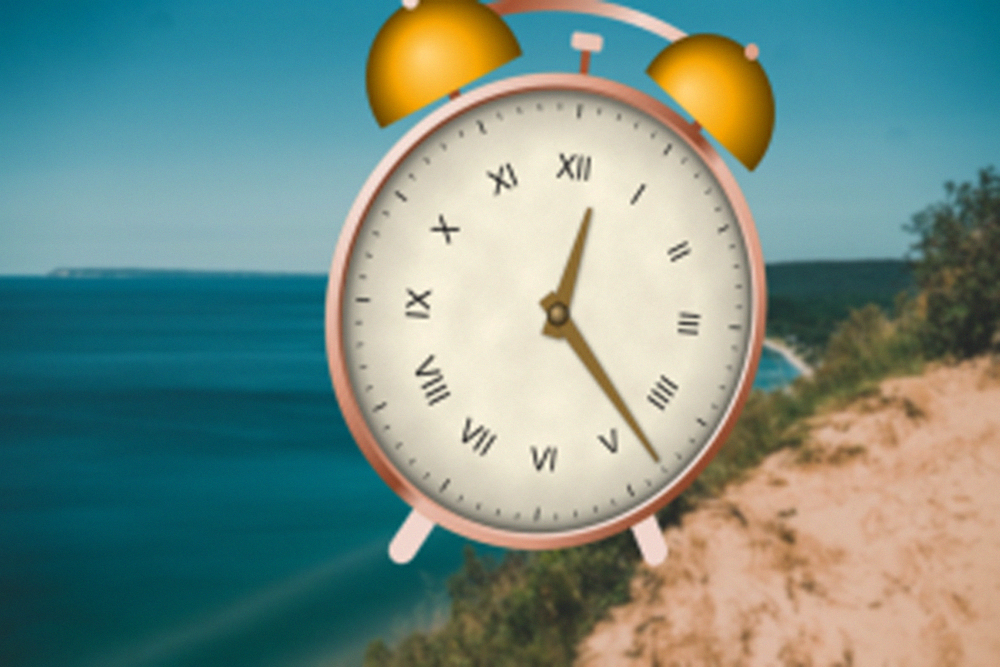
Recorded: 12,23
